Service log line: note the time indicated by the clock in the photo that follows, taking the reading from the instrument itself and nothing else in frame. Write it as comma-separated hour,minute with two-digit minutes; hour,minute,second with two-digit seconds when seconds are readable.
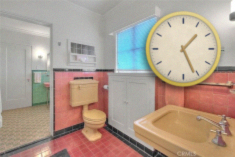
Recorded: 1,26
